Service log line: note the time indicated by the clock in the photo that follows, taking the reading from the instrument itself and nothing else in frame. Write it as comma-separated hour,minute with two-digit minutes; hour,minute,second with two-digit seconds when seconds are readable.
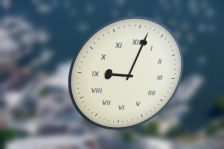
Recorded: 9,02
